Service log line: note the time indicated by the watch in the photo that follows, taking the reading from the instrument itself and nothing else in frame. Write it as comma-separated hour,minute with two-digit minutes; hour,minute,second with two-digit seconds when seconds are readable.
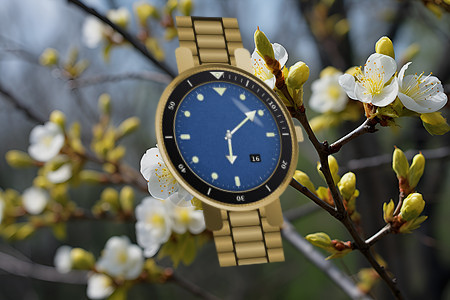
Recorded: 6,09
